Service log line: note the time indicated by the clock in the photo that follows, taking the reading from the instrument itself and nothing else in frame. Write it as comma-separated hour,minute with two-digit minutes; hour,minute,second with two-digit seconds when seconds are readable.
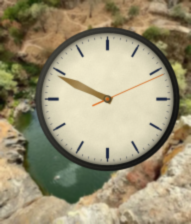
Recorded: 9,49,11
